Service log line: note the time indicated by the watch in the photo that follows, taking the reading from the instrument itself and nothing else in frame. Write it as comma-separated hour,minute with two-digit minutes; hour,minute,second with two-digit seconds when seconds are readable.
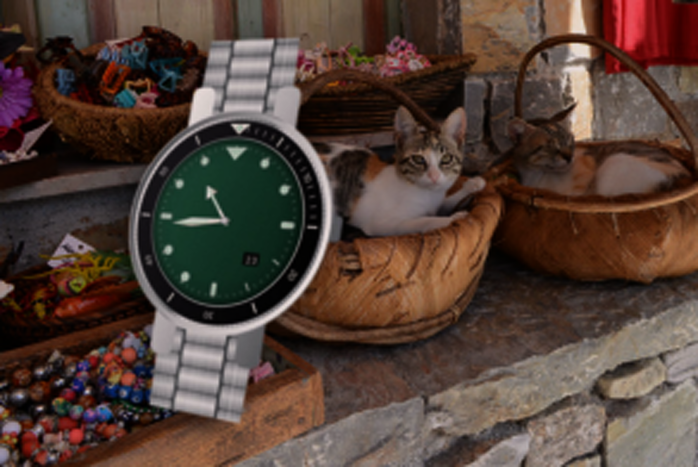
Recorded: 10,44
